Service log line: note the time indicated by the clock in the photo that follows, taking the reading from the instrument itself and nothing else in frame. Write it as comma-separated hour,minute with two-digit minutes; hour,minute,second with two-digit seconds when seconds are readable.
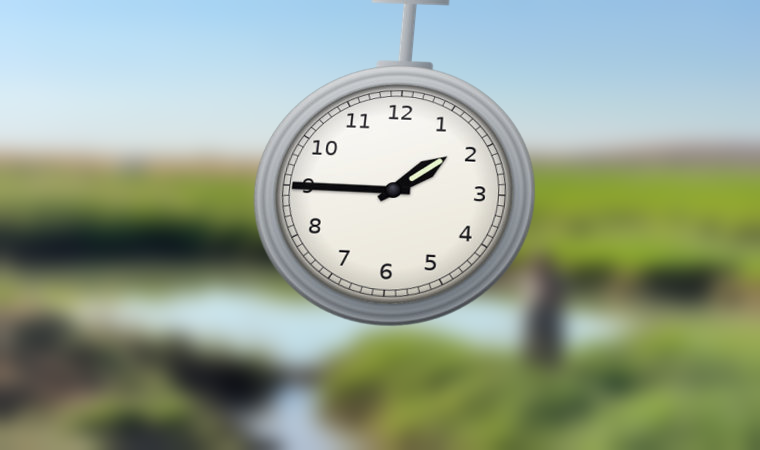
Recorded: 1,45
